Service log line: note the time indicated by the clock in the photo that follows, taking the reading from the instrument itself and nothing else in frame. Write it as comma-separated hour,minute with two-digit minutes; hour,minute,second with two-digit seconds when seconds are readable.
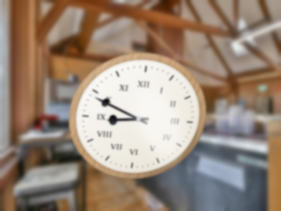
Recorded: 8,49
